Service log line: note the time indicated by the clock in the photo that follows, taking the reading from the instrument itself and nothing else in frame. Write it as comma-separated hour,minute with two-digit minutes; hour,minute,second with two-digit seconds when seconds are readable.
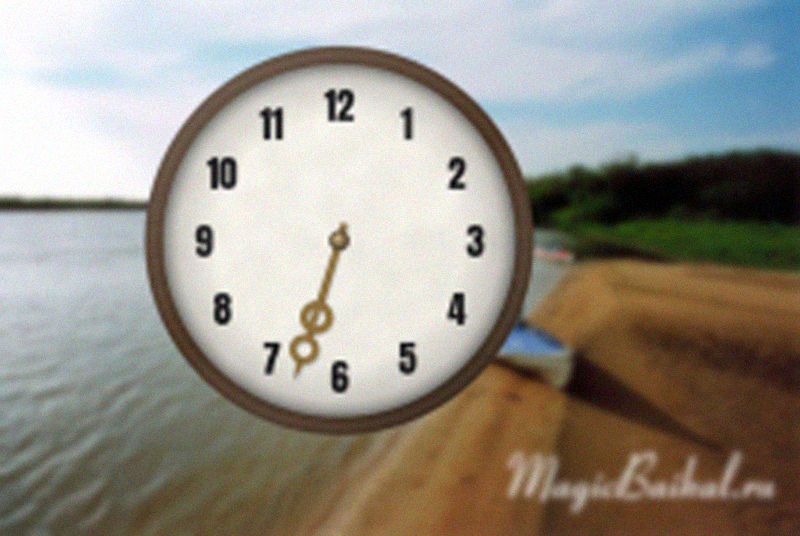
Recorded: 6,33
